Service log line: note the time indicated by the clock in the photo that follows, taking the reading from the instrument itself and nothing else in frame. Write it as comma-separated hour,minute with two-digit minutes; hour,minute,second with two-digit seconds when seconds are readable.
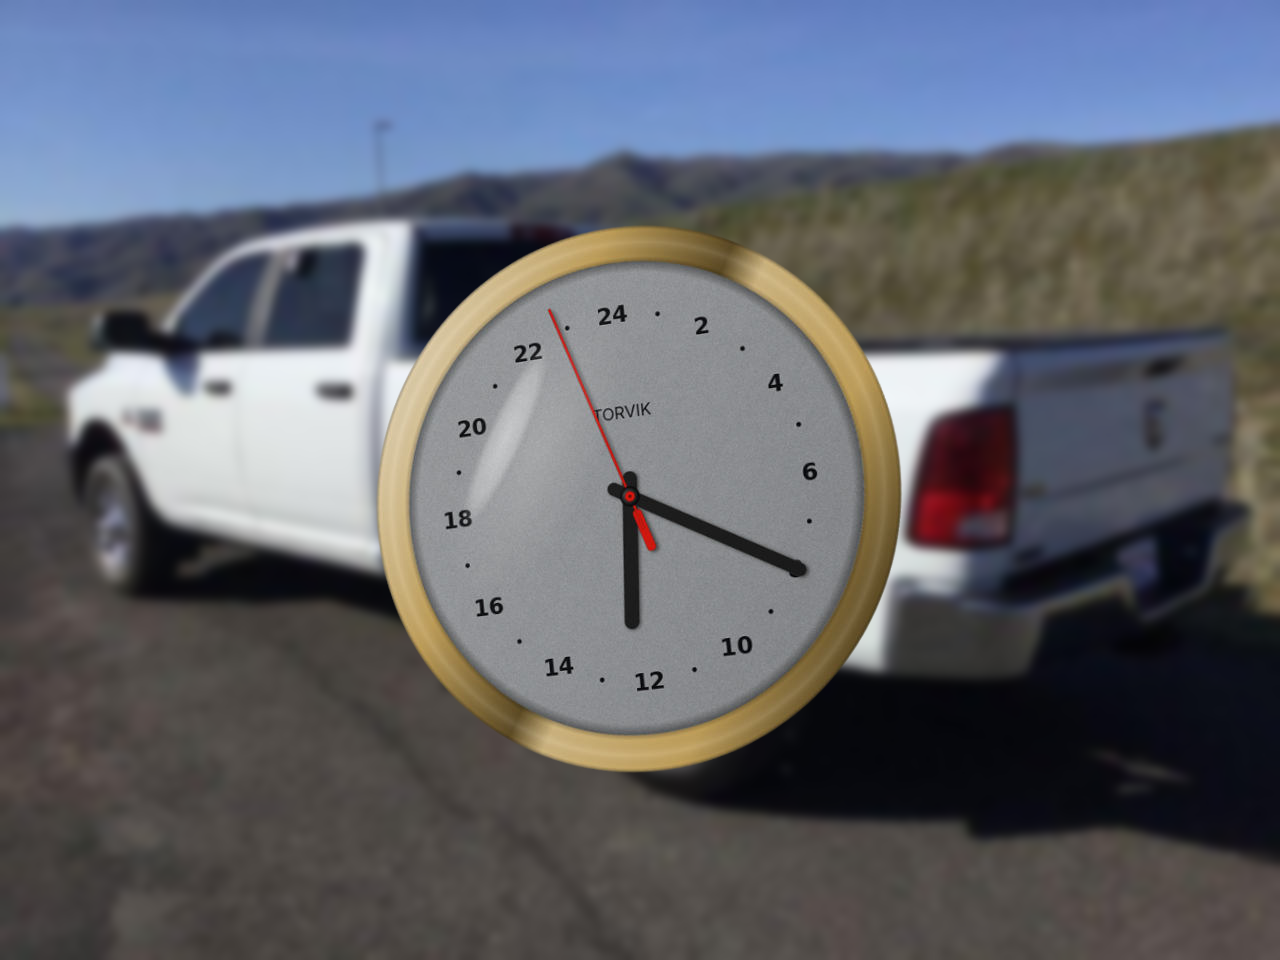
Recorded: 12,19,57
